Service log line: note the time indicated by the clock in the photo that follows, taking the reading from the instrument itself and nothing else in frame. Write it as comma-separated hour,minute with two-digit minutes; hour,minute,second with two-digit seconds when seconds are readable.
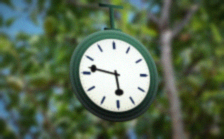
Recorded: 5,47
